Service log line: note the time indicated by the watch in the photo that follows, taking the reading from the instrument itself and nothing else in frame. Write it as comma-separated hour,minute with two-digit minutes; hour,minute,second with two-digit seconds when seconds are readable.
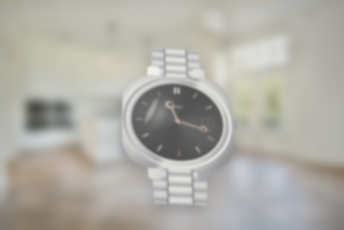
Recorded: 11,18
